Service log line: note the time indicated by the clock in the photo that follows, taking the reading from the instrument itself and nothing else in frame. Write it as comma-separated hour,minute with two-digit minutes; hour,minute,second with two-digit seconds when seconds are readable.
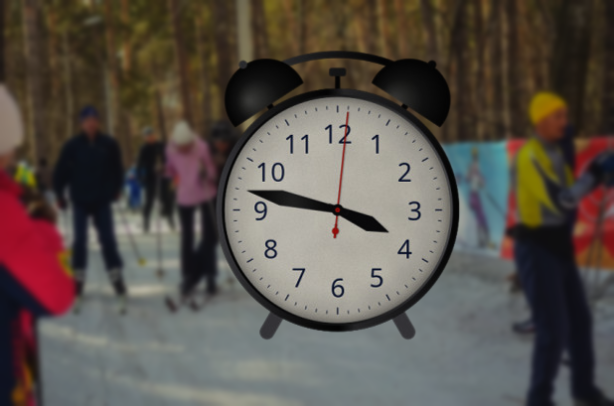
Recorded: 3,47,01
